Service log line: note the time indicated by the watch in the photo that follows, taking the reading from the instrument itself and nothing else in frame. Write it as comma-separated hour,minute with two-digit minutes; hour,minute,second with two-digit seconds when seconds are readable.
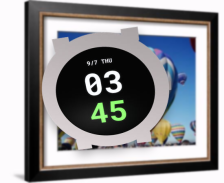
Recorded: 3,45
